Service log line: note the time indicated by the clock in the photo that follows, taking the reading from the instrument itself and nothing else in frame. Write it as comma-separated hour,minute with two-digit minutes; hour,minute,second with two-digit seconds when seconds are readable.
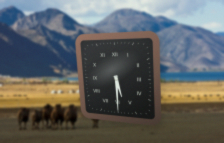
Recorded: 5,30
